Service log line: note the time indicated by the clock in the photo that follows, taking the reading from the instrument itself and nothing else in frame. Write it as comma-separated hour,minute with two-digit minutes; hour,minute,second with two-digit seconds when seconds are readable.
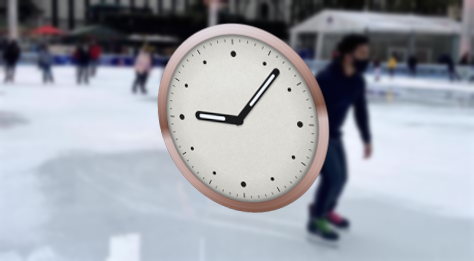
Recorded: 9,07
